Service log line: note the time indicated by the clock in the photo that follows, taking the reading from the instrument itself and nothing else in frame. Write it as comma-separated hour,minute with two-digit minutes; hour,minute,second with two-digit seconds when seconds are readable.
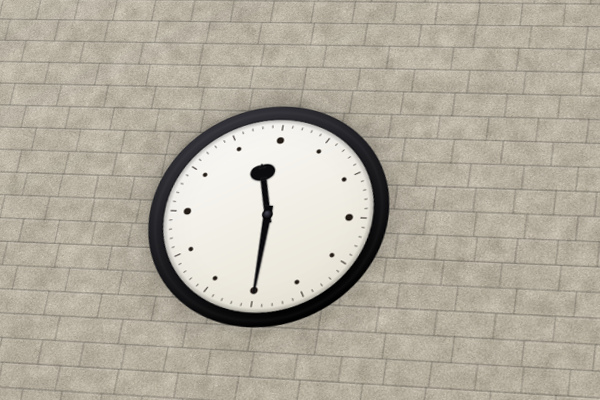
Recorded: 11,30
